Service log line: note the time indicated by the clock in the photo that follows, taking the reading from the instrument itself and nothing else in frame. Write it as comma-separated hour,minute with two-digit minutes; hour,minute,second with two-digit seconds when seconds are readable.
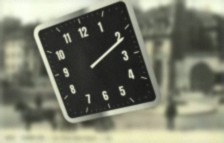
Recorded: 2,11
